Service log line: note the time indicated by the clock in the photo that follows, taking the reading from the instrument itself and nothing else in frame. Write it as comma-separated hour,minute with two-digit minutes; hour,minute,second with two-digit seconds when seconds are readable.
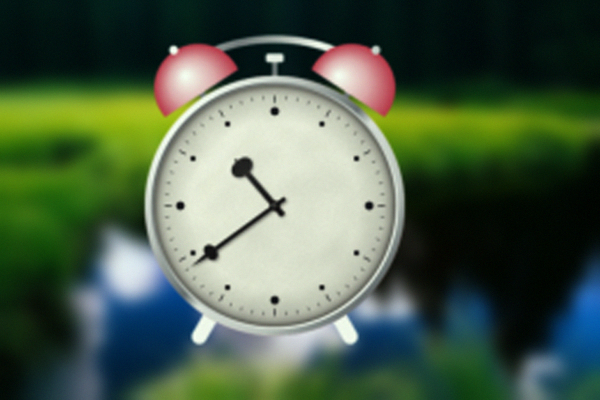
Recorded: 10,39
